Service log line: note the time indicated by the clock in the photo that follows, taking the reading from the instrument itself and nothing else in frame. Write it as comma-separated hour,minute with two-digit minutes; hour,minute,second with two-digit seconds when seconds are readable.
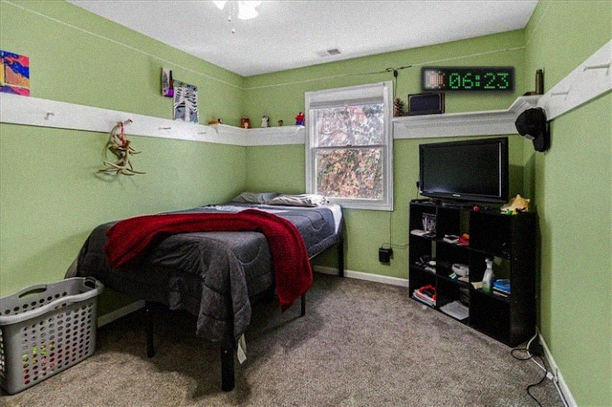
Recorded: 6,23
